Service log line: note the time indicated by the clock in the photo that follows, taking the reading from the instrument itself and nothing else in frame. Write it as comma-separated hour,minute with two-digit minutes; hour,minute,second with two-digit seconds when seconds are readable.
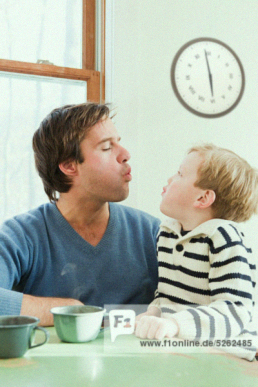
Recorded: 5,59
